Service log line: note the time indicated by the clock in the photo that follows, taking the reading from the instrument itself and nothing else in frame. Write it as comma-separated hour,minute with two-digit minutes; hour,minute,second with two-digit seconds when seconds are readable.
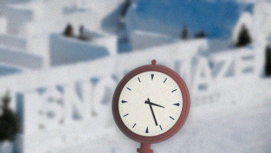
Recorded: 3,26
